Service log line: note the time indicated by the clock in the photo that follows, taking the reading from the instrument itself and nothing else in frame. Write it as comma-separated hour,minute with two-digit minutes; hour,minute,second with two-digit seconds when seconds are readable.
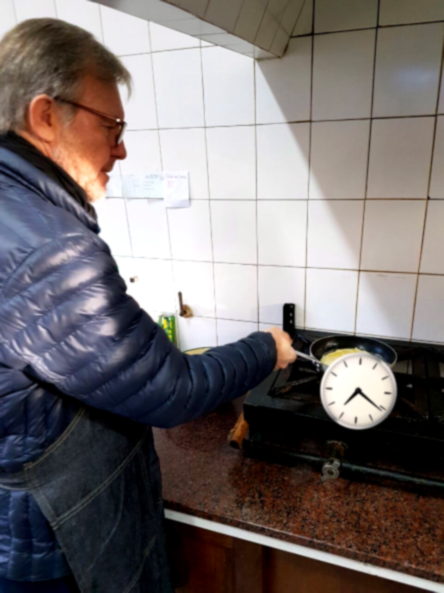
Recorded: 7,21
